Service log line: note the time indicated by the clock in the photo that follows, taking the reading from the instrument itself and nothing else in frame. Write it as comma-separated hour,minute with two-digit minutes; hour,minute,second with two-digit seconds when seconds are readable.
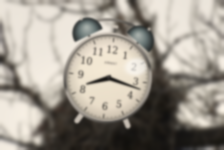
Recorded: 8,17
